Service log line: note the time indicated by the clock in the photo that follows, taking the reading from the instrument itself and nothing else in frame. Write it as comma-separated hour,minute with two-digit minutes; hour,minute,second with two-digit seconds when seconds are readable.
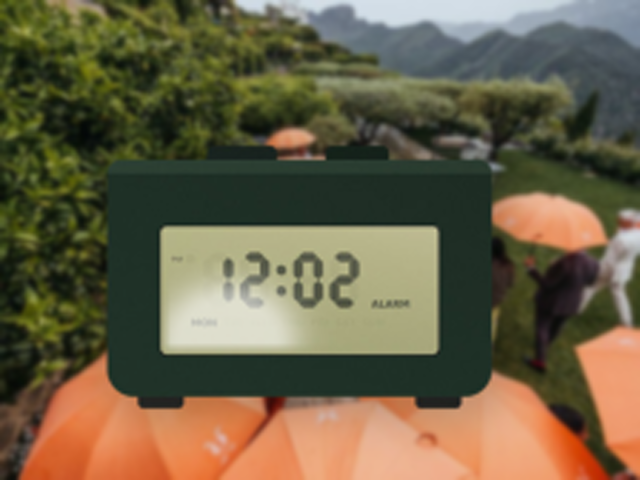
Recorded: 12,02
